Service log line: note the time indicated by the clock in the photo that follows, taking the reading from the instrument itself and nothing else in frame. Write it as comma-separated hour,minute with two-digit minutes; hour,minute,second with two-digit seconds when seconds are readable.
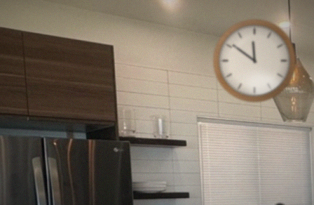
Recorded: 11,51
